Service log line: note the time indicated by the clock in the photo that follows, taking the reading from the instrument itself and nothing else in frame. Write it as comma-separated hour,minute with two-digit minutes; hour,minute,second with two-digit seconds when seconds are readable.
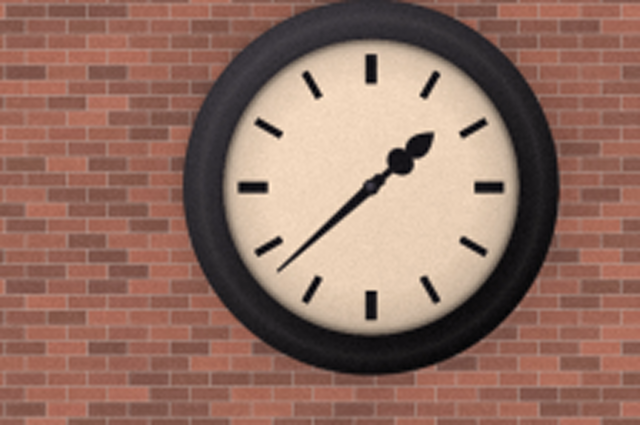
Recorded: 1,38
